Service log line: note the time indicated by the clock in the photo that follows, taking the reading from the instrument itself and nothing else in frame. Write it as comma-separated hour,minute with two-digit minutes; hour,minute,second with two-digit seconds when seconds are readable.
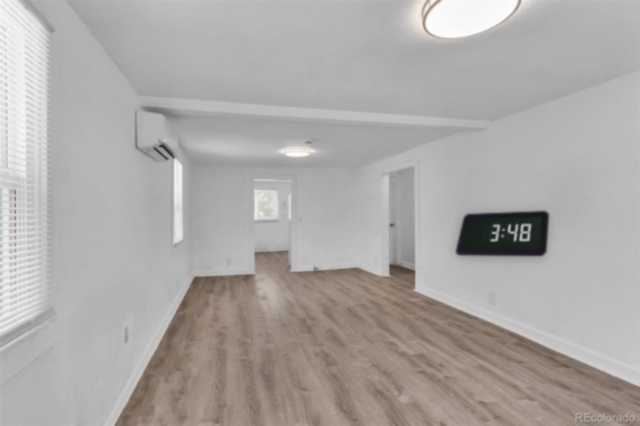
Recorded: 3,48
